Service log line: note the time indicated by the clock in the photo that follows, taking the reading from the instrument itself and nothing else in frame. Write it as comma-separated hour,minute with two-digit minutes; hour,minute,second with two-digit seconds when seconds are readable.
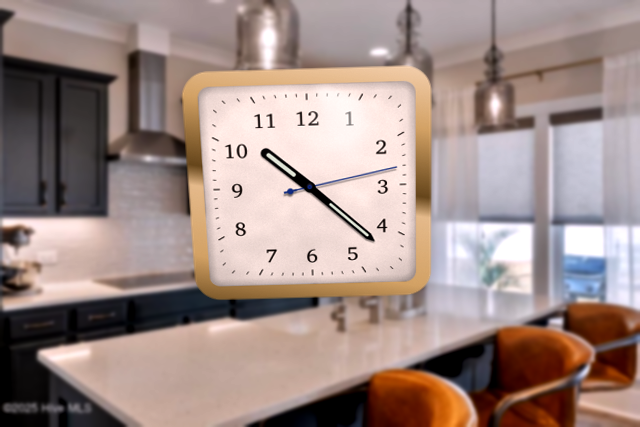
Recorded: 10,22,13
